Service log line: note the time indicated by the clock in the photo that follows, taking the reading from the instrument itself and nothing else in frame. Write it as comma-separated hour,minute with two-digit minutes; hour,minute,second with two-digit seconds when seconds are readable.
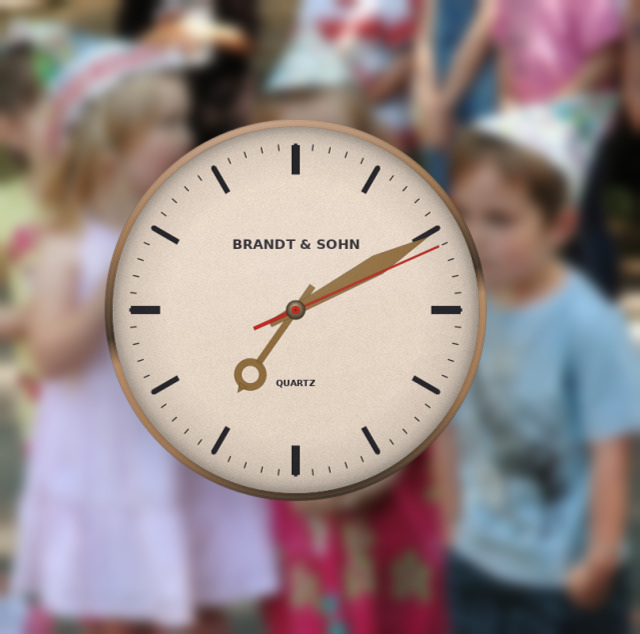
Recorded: 7,10,11
